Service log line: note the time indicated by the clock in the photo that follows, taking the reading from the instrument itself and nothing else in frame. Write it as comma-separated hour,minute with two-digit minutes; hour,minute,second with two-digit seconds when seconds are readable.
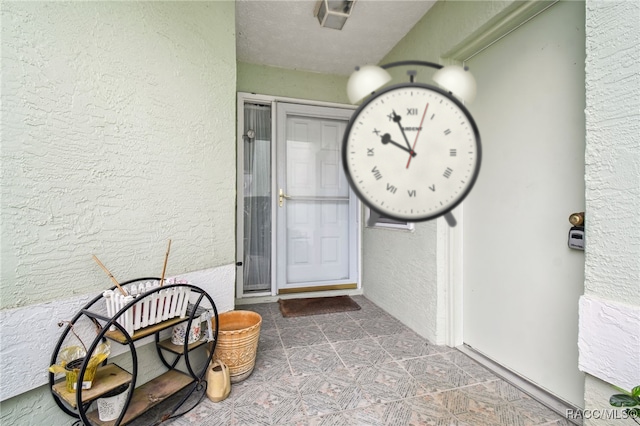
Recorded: 9,56,03
